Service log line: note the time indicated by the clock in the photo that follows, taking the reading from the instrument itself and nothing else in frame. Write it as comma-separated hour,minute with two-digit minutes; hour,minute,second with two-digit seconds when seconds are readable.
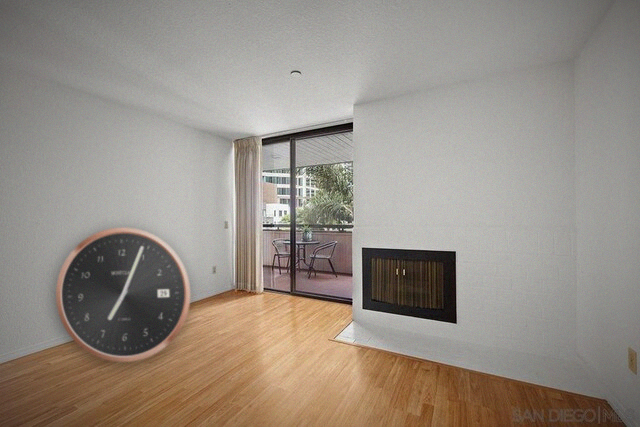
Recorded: 7,04
